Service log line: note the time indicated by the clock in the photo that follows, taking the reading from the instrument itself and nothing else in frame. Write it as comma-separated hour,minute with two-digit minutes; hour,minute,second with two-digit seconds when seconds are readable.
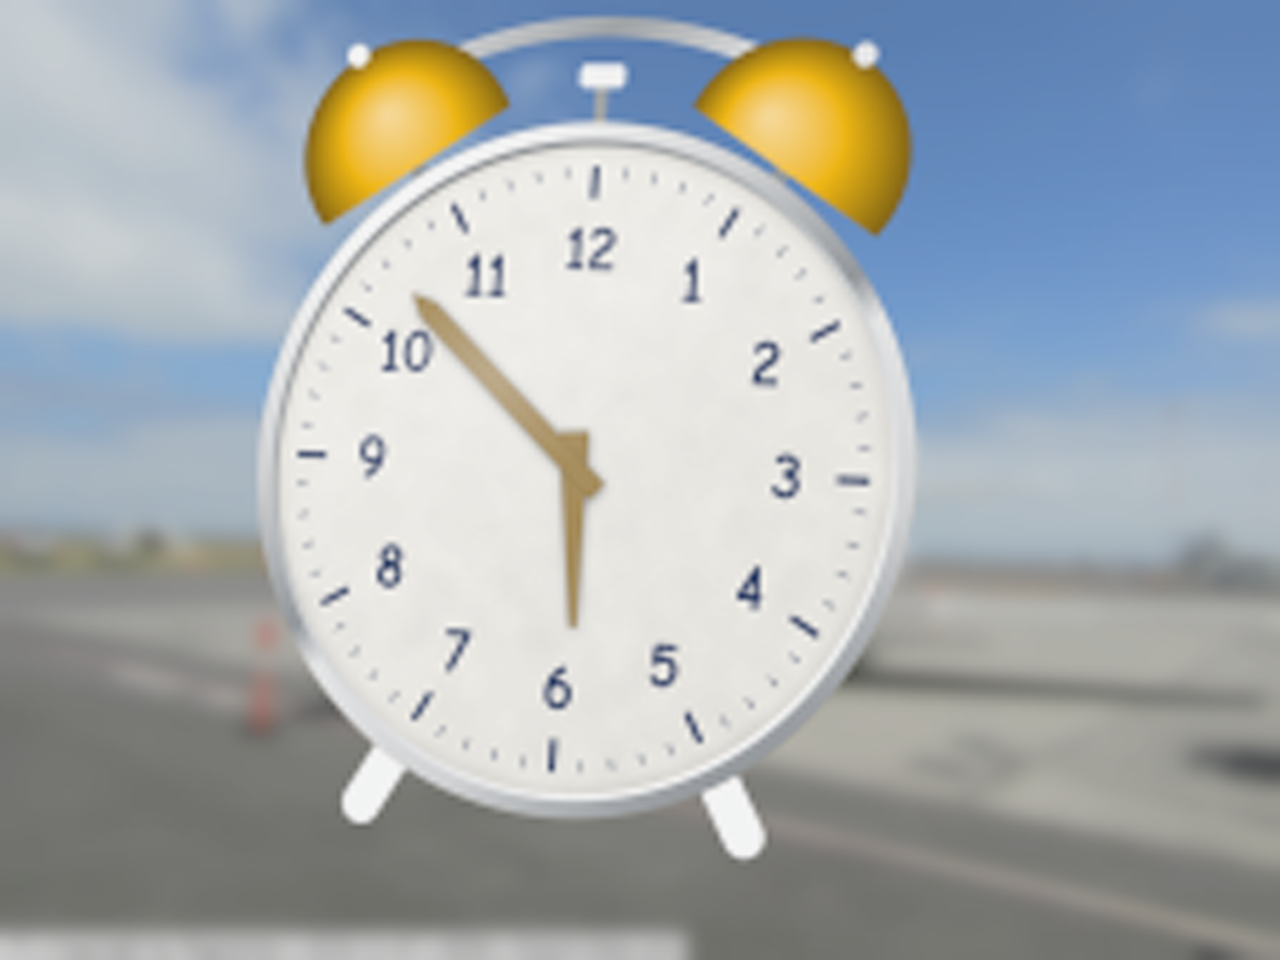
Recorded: 5,52
